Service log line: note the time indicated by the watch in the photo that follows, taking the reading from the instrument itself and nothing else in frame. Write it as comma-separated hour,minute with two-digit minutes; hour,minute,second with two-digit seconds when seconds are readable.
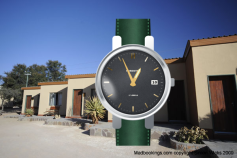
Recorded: 12,56
